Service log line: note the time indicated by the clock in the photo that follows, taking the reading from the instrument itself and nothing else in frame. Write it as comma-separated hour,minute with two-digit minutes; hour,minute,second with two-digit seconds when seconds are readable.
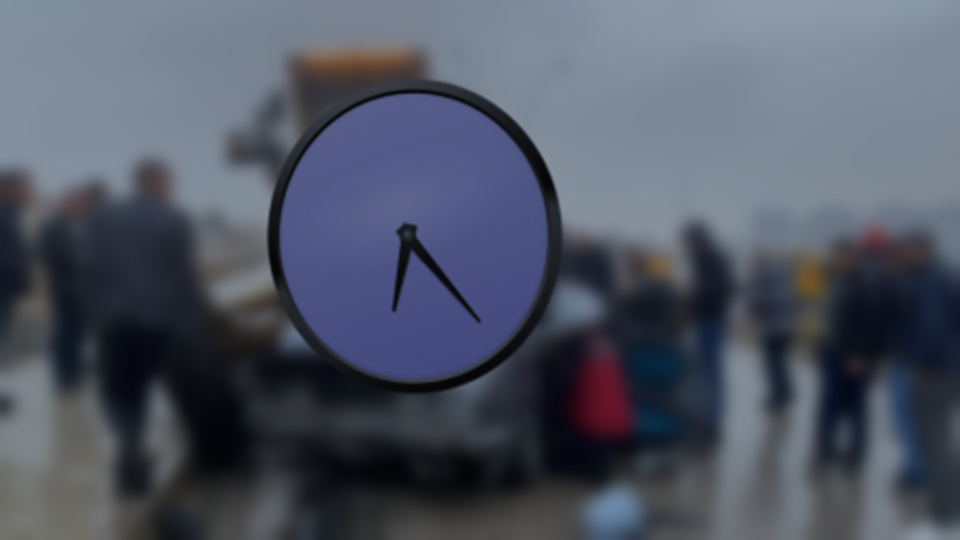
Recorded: 6,23
